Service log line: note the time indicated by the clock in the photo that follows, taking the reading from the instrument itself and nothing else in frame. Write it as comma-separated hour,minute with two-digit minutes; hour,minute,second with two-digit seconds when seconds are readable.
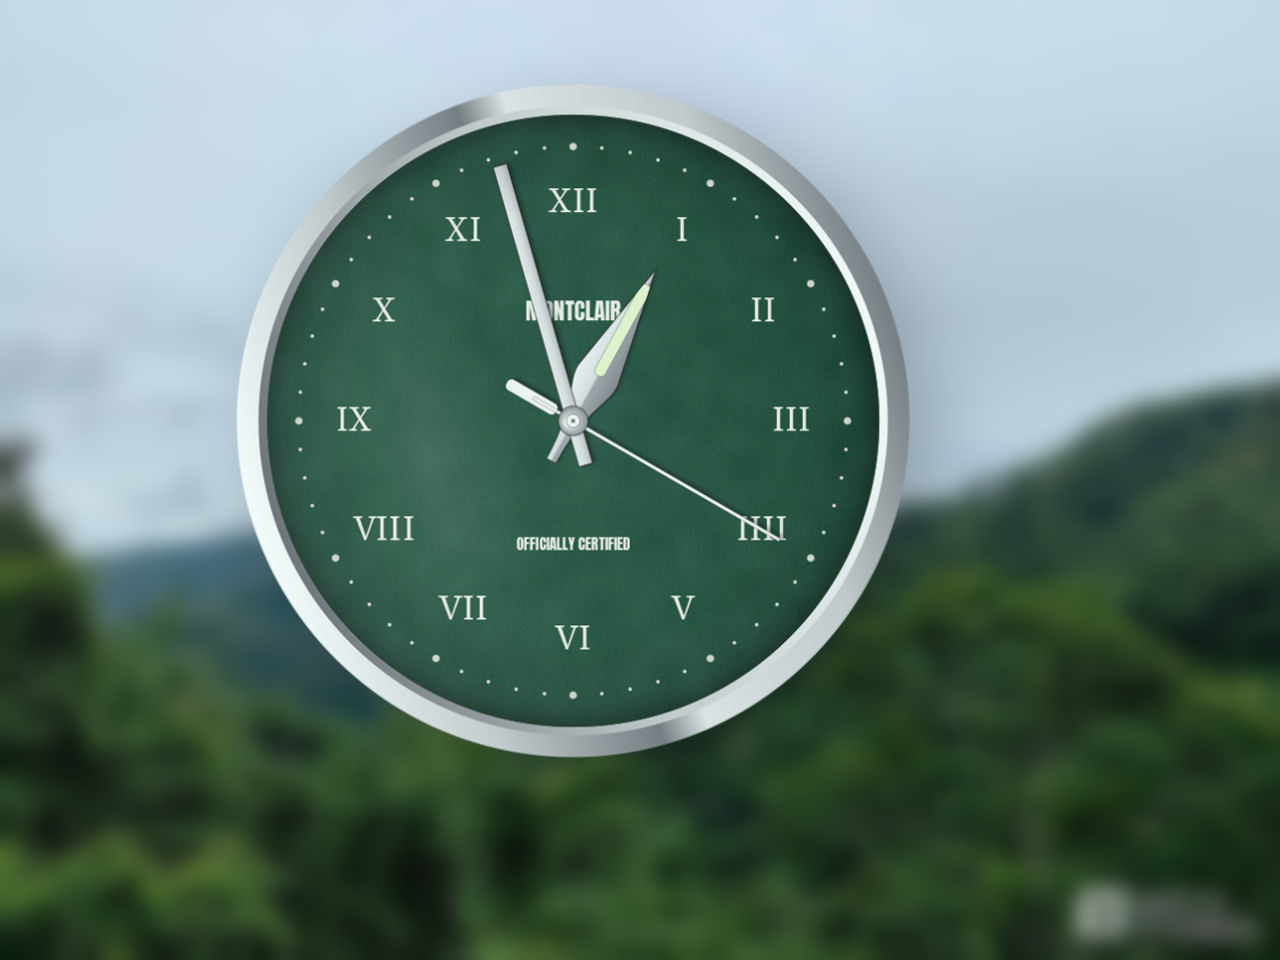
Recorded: 12,57,20
